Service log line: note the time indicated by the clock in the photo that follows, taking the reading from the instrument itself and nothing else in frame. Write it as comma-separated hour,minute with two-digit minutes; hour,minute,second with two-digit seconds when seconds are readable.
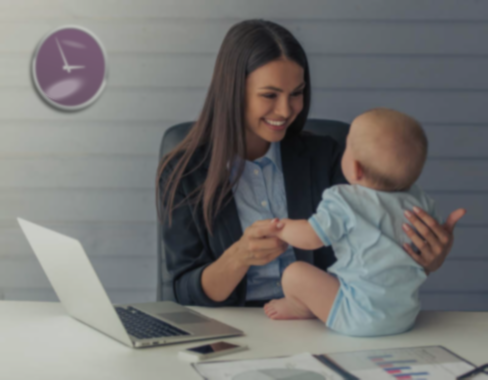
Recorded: 2,56
